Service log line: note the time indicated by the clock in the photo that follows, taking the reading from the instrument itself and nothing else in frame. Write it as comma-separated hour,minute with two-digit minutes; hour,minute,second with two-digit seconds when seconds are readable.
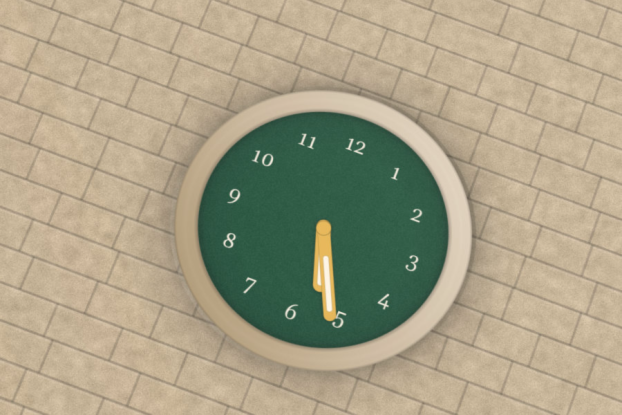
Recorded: 5,26
